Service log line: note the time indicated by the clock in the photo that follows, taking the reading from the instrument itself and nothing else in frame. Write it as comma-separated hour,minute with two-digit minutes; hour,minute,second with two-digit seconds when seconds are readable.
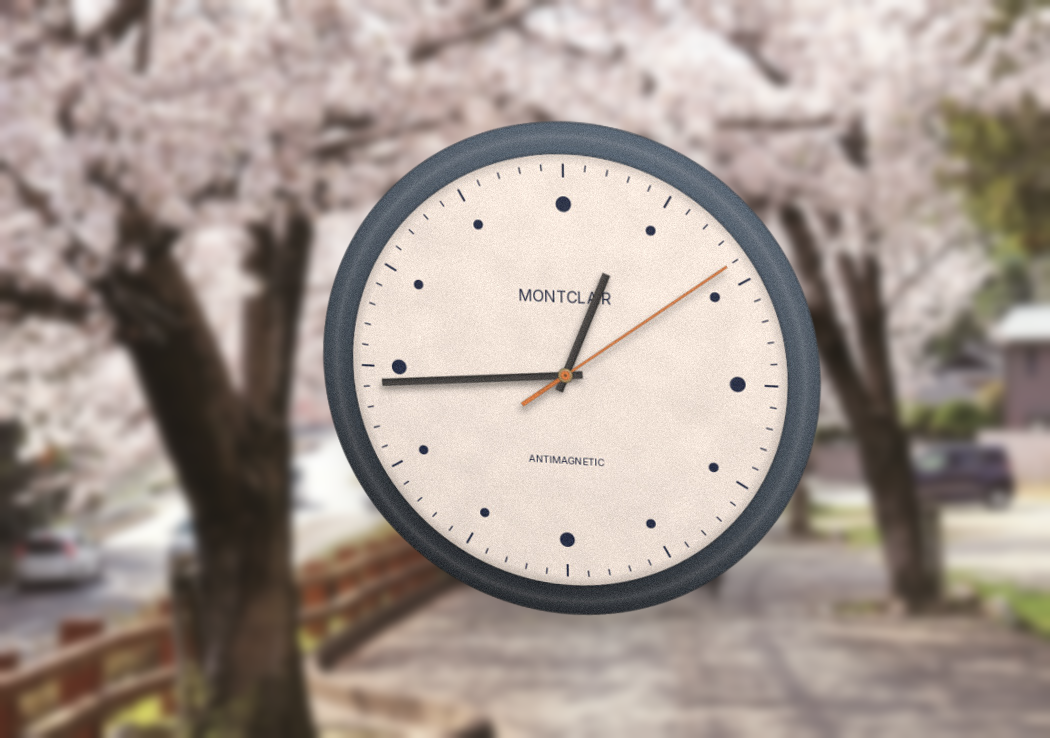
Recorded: 12,44,09
